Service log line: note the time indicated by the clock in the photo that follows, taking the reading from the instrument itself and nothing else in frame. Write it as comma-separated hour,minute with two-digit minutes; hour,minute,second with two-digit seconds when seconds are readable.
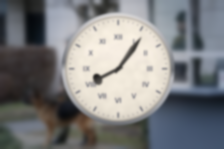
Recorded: 8,06
